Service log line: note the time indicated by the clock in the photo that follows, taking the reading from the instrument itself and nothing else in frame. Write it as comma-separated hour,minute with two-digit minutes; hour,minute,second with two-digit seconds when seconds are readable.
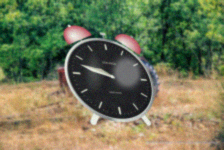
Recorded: 9,48
